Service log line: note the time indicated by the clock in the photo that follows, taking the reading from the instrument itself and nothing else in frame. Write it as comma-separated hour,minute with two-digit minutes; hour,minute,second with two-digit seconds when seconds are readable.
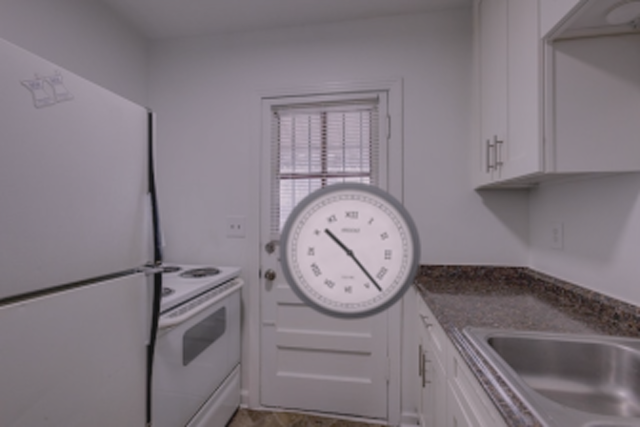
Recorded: 10,23
